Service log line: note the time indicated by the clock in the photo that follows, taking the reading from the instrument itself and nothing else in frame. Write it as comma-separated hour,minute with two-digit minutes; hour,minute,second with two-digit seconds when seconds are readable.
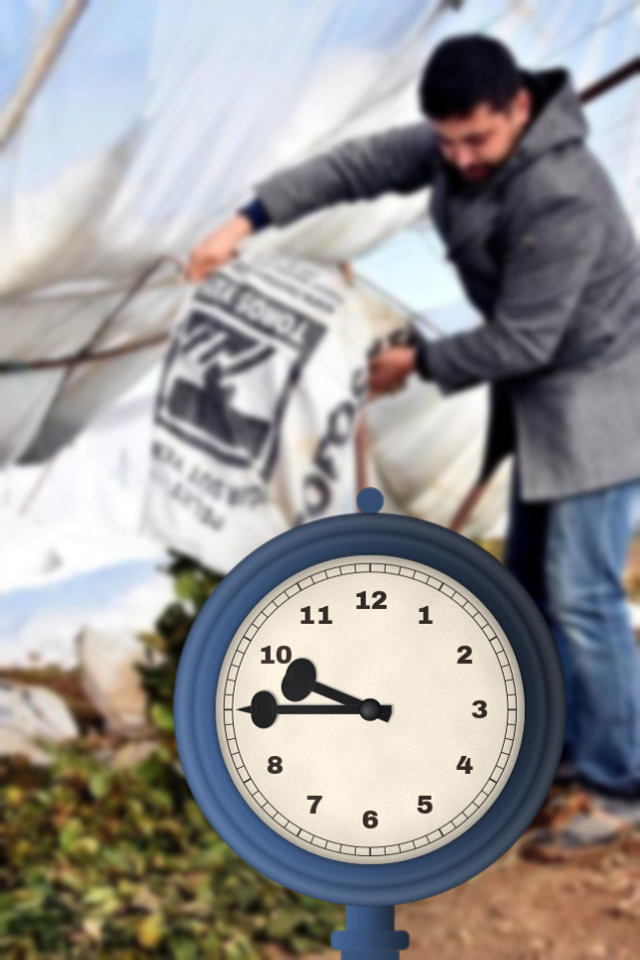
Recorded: 9,45
